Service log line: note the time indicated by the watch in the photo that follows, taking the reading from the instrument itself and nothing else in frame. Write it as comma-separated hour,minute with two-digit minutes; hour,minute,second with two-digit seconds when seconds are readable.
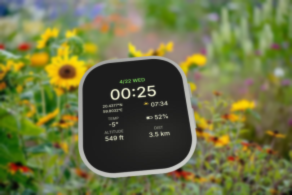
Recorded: 0,25
